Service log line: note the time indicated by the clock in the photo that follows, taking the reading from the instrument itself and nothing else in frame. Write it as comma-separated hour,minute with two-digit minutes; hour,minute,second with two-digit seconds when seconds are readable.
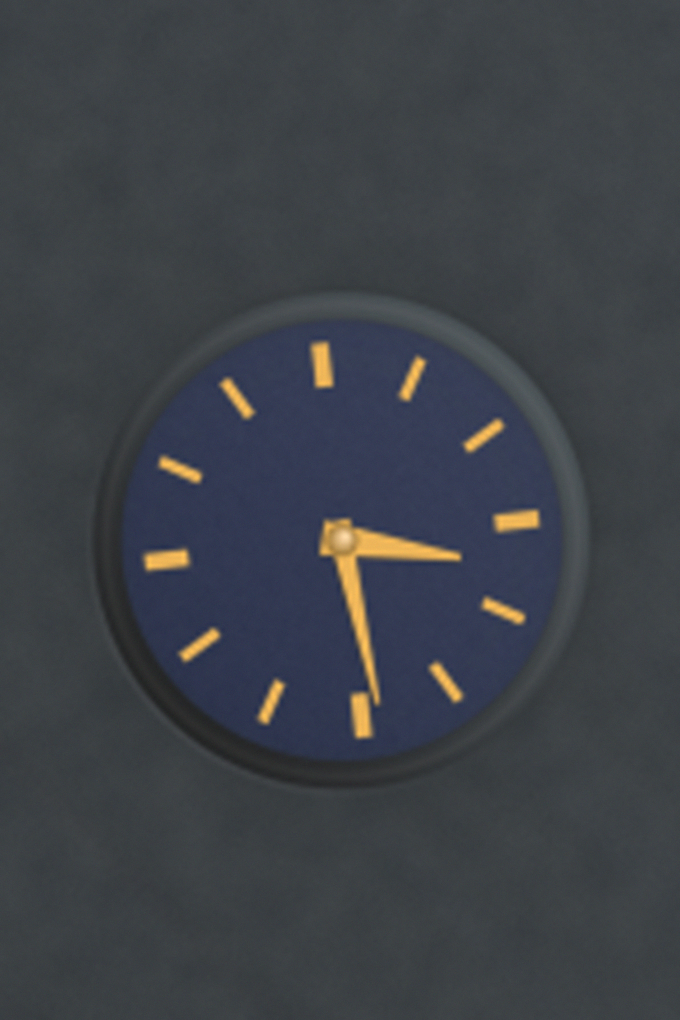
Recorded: 3,29
